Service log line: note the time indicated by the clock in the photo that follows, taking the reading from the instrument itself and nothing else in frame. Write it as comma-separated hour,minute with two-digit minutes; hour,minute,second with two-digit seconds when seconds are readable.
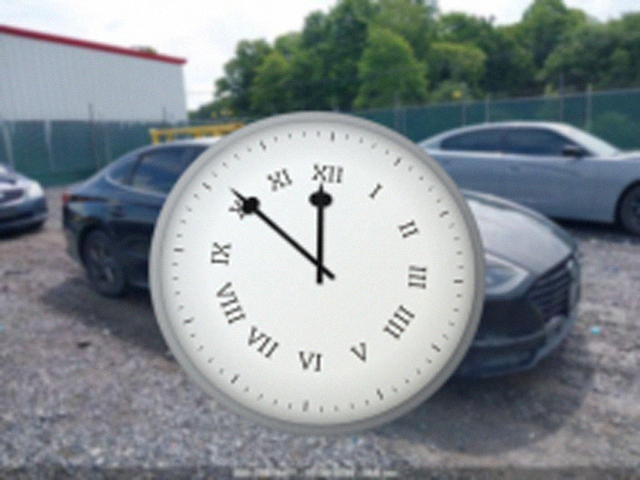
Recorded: 11,51
